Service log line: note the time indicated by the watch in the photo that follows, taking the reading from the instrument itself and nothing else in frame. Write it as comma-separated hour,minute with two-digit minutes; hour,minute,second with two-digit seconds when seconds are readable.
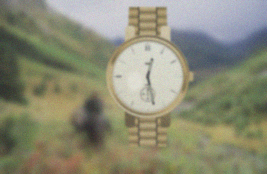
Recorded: 12,28
